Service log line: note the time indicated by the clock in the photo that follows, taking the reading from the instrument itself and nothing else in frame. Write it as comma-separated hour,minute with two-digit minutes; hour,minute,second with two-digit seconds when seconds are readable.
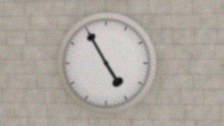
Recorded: 4,55
